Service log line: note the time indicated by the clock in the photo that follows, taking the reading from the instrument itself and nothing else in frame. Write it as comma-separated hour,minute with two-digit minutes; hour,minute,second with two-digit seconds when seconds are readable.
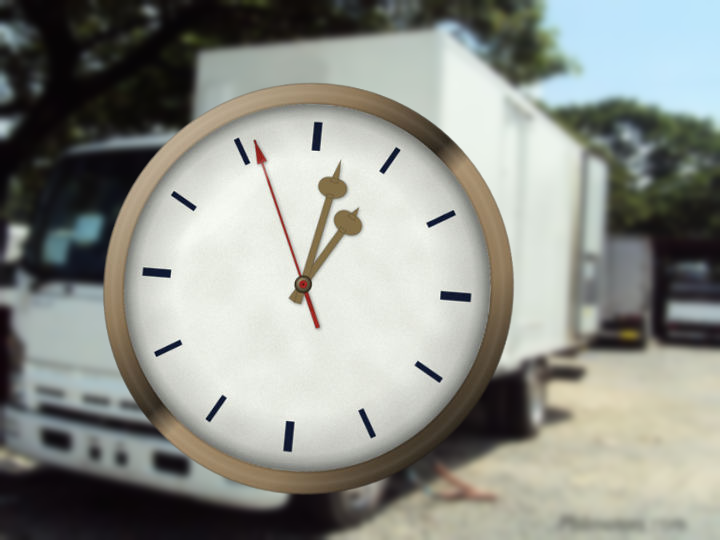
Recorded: 1,01,56
